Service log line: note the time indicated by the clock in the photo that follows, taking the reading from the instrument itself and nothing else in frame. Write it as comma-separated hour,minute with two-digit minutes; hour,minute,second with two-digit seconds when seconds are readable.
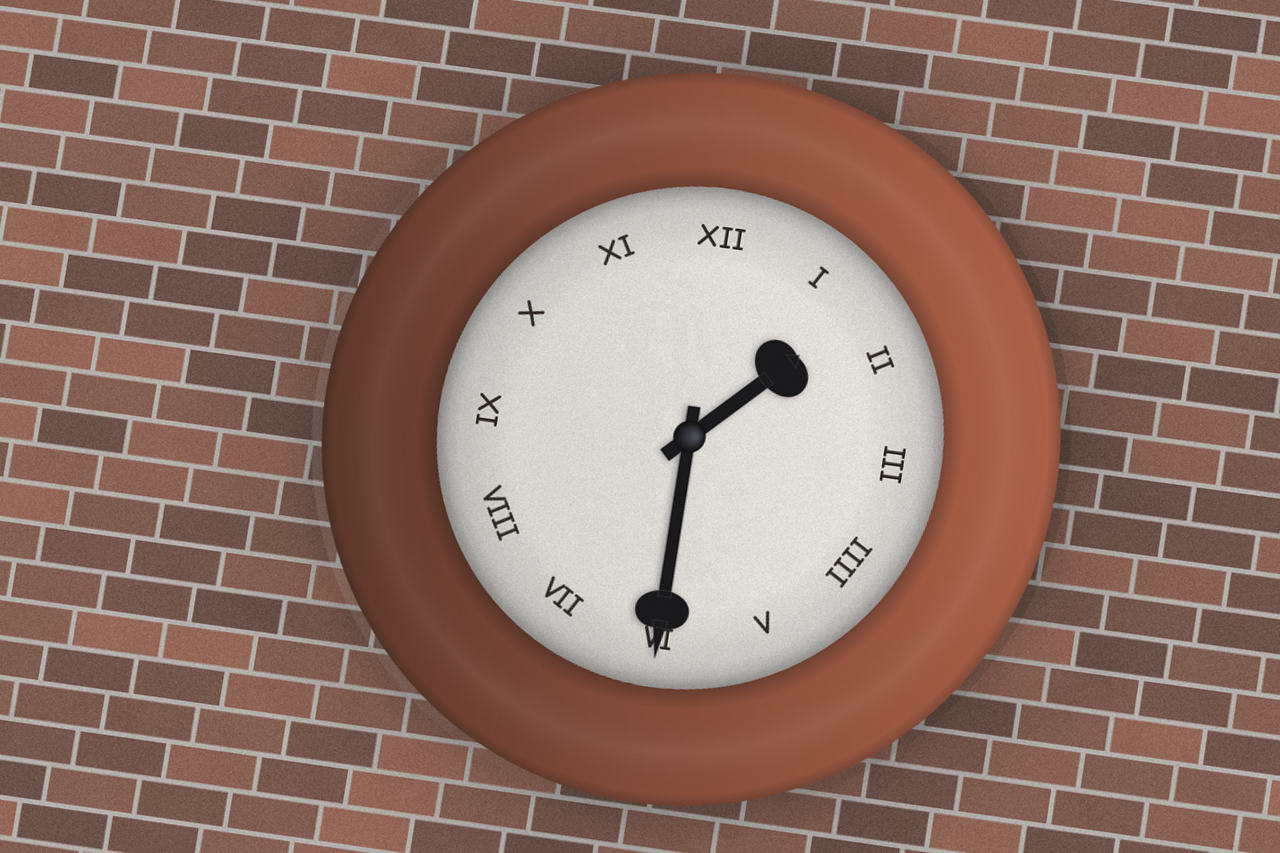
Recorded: 1,30
